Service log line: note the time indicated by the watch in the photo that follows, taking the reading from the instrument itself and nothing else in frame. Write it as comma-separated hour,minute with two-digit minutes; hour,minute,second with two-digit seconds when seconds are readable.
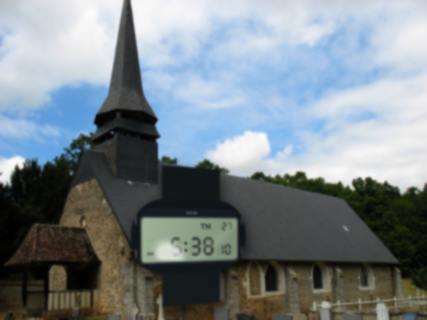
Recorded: 5,38,10
